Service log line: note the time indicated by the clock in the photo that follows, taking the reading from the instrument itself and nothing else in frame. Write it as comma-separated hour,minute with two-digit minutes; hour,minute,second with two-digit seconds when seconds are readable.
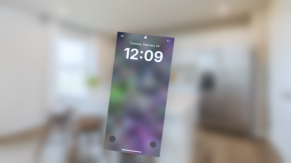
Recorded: 12,09
